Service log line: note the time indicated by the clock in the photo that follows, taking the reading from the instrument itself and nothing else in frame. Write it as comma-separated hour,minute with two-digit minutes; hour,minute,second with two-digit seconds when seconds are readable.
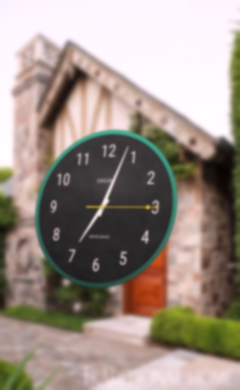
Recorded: 7,03,15
